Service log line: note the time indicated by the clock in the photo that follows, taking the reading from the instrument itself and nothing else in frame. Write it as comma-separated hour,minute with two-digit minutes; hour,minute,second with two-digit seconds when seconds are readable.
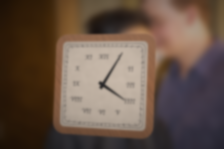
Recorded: 4,05
